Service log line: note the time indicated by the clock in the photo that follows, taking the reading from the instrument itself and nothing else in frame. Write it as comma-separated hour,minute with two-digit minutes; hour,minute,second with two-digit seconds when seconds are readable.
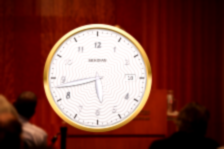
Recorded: 5,43
